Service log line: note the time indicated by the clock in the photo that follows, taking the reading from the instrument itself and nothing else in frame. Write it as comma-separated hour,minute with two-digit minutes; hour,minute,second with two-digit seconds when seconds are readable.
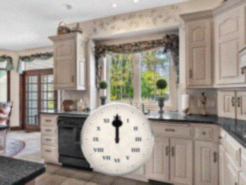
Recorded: 12,00
